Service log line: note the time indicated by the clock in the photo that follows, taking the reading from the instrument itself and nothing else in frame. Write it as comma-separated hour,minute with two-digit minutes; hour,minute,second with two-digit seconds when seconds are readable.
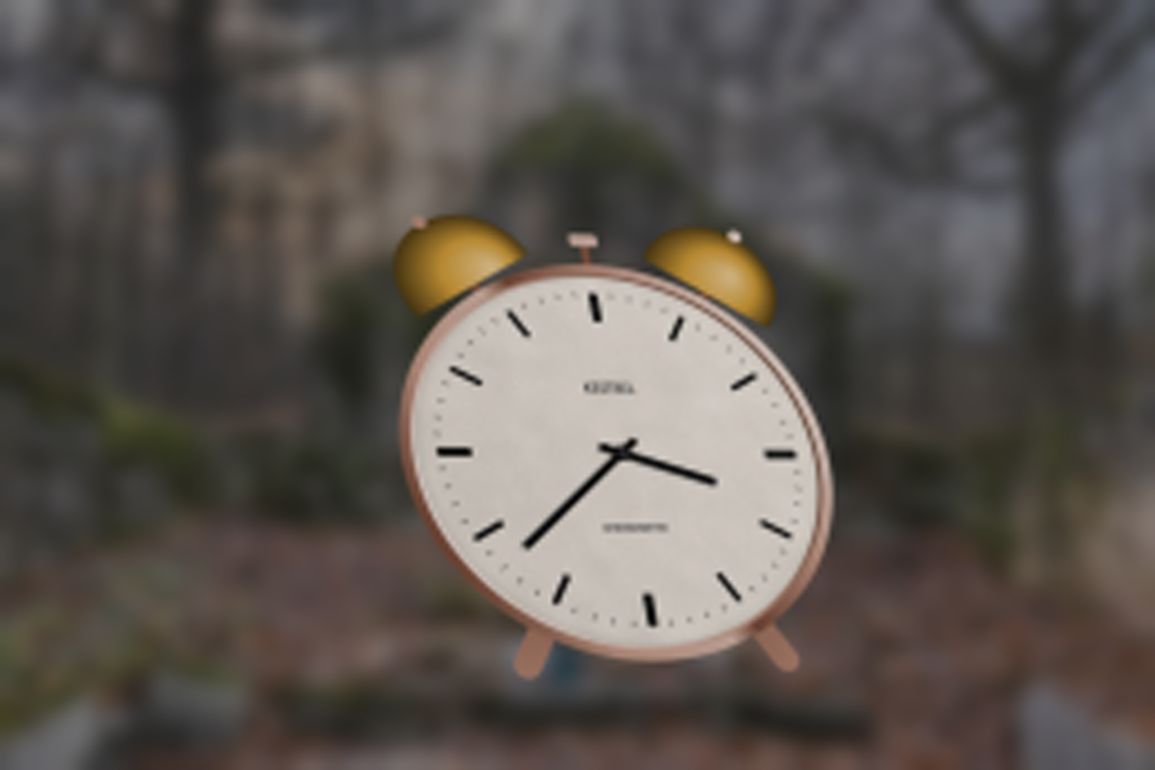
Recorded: 3,38
